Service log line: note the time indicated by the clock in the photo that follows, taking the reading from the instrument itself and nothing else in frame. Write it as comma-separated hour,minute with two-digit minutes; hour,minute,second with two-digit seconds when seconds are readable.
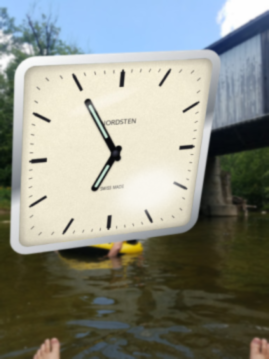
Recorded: 6,55
